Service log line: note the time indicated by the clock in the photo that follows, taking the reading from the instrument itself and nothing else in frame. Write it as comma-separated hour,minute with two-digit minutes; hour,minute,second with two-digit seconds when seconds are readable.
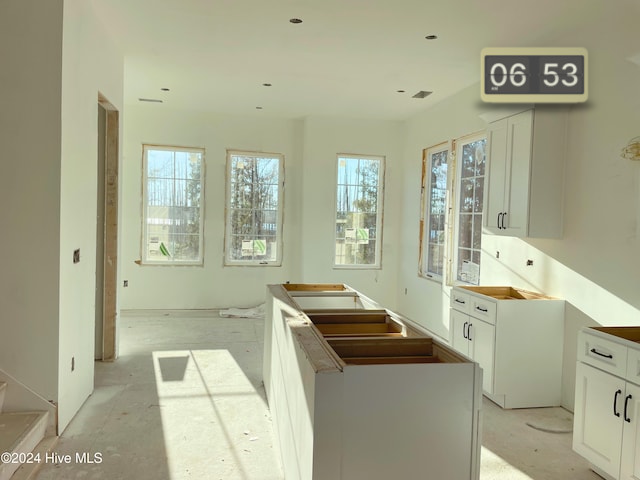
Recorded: 6,53
